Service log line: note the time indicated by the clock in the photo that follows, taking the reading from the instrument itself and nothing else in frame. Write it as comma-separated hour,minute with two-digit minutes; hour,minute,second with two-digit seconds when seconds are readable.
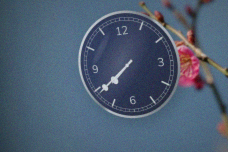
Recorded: 7,39
